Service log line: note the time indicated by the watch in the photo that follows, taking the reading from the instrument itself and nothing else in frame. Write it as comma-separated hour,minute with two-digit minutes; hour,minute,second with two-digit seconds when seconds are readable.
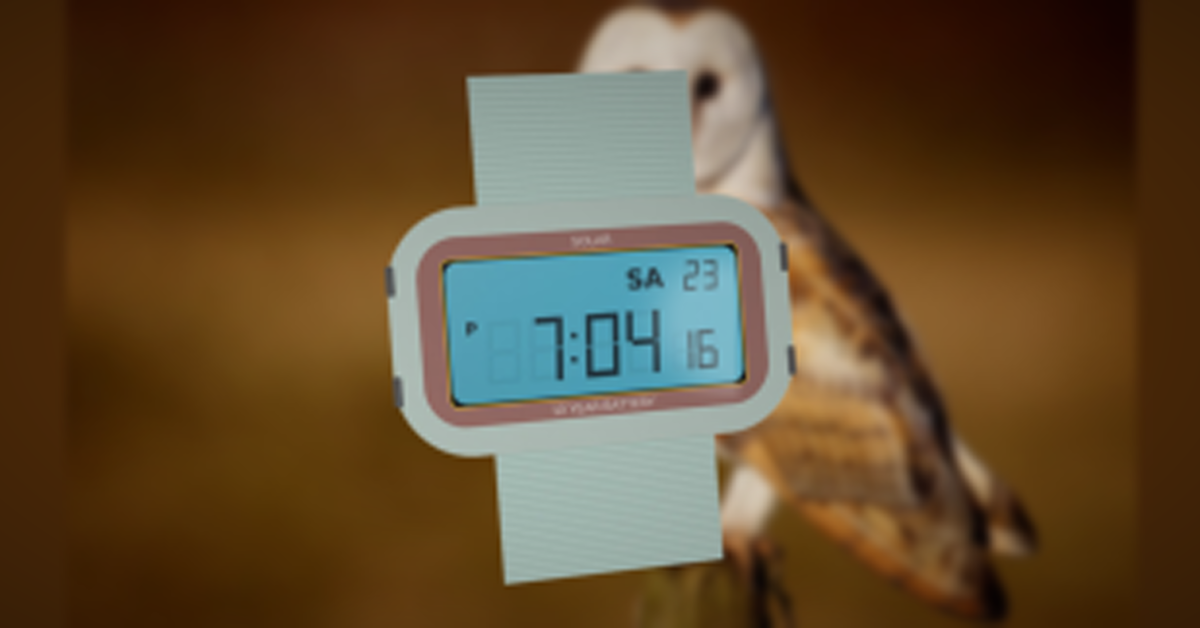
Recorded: 7,04,16
